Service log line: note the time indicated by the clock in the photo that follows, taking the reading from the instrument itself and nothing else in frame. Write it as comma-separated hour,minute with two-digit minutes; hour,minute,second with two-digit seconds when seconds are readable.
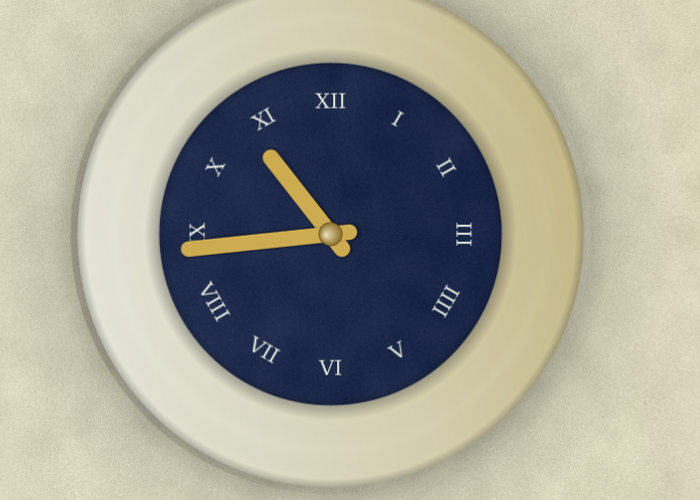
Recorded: 10,44
